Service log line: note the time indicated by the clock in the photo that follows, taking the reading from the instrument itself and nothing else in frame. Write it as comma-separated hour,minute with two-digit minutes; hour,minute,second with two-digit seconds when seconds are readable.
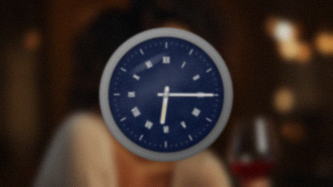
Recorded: 6,15
